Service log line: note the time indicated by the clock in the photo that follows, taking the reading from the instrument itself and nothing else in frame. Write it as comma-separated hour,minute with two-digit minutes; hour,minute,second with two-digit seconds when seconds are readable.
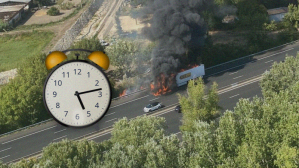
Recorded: 5,13
